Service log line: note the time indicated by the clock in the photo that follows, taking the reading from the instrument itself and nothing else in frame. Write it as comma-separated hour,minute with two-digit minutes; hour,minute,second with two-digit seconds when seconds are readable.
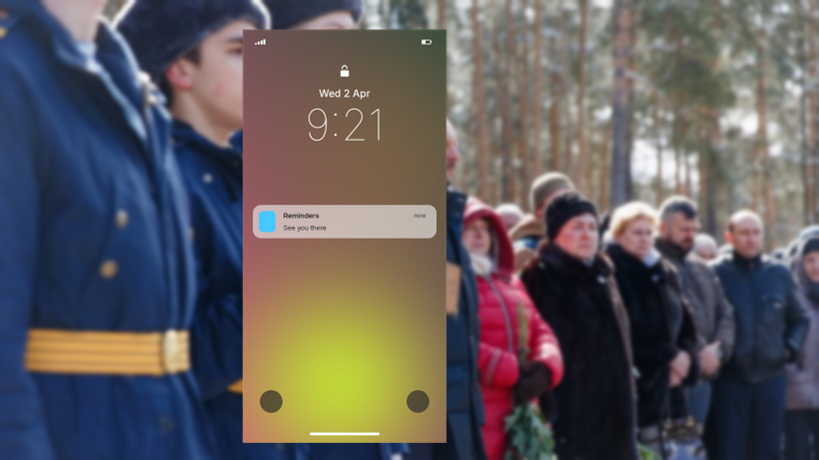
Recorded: 9,21
